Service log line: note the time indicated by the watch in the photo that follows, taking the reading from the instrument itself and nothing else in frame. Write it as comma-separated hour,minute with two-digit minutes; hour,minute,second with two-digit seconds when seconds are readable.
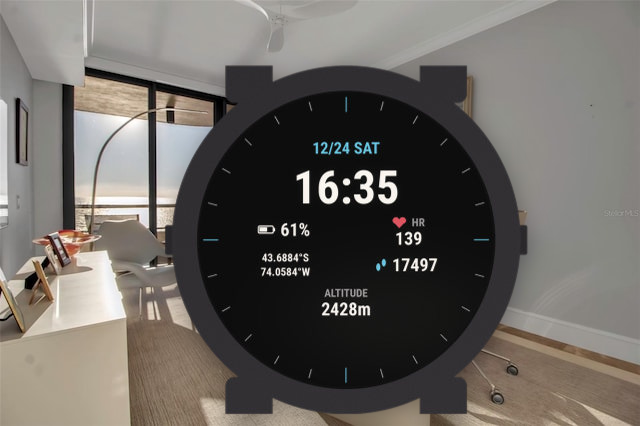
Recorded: 16,35
